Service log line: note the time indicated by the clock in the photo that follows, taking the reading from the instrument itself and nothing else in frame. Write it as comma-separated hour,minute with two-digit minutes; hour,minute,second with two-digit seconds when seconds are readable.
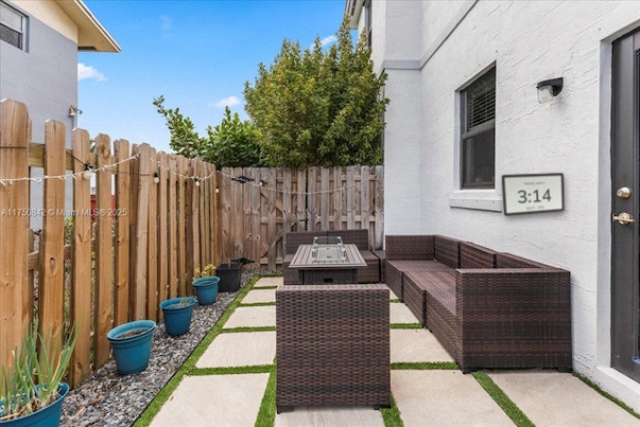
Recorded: 3,14
